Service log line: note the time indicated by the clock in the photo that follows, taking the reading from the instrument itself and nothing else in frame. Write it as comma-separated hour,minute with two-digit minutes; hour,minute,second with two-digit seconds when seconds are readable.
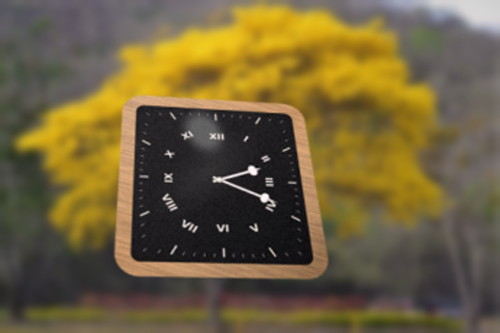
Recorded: 2,19
